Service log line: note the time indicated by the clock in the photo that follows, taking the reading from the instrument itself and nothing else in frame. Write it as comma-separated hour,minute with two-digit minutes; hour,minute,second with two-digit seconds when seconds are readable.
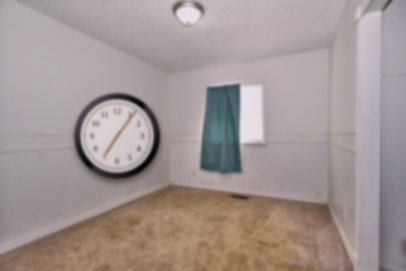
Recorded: 7,06
